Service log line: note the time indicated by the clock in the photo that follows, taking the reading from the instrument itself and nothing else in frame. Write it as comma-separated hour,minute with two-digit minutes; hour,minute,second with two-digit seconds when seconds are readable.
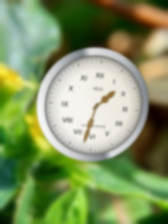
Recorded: 1,32
